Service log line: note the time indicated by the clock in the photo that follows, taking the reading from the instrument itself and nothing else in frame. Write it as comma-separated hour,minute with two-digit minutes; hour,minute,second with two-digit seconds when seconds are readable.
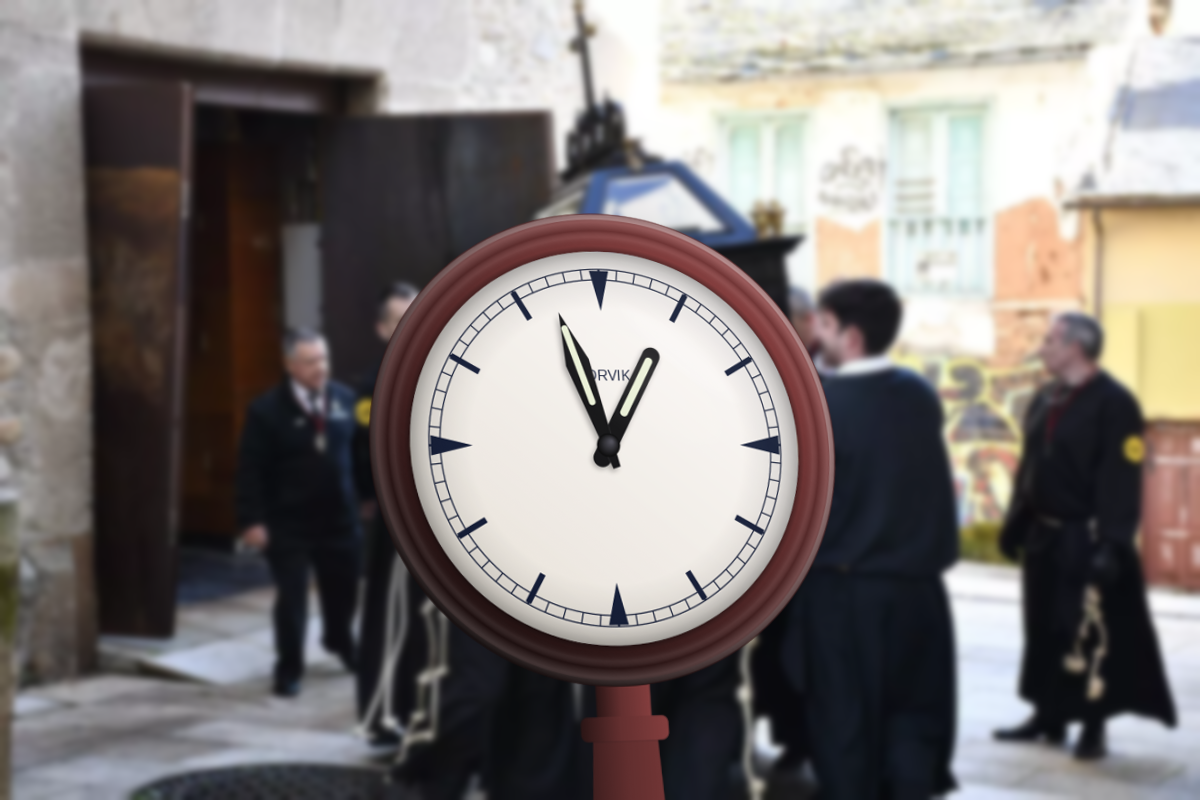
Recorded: 12,57
